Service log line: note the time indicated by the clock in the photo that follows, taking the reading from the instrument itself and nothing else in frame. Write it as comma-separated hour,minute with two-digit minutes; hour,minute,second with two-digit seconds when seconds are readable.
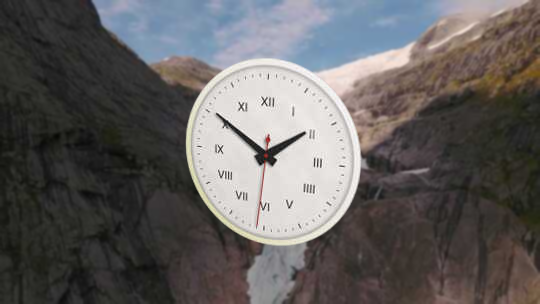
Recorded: 1,50,31
